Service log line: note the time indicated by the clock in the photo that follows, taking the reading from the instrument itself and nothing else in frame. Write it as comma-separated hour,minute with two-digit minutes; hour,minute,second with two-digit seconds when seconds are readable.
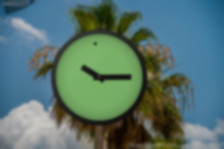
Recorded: 10,16
